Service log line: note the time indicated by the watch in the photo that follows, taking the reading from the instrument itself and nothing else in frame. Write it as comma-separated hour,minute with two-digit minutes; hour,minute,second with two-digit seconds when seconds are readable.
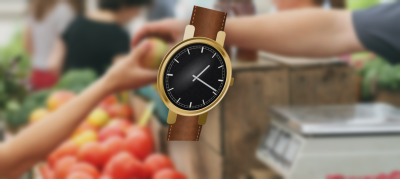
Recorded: 1,19
